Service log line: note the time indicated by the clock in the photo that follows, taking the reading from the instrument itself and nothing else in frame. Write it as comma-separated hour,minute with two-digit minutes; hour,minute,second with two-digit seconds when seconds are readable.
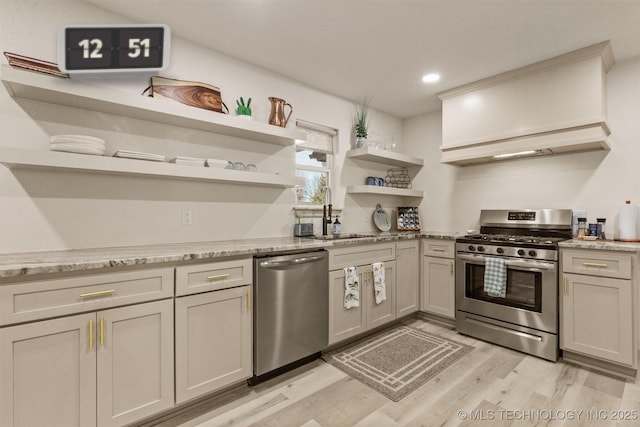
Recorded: 12,51
